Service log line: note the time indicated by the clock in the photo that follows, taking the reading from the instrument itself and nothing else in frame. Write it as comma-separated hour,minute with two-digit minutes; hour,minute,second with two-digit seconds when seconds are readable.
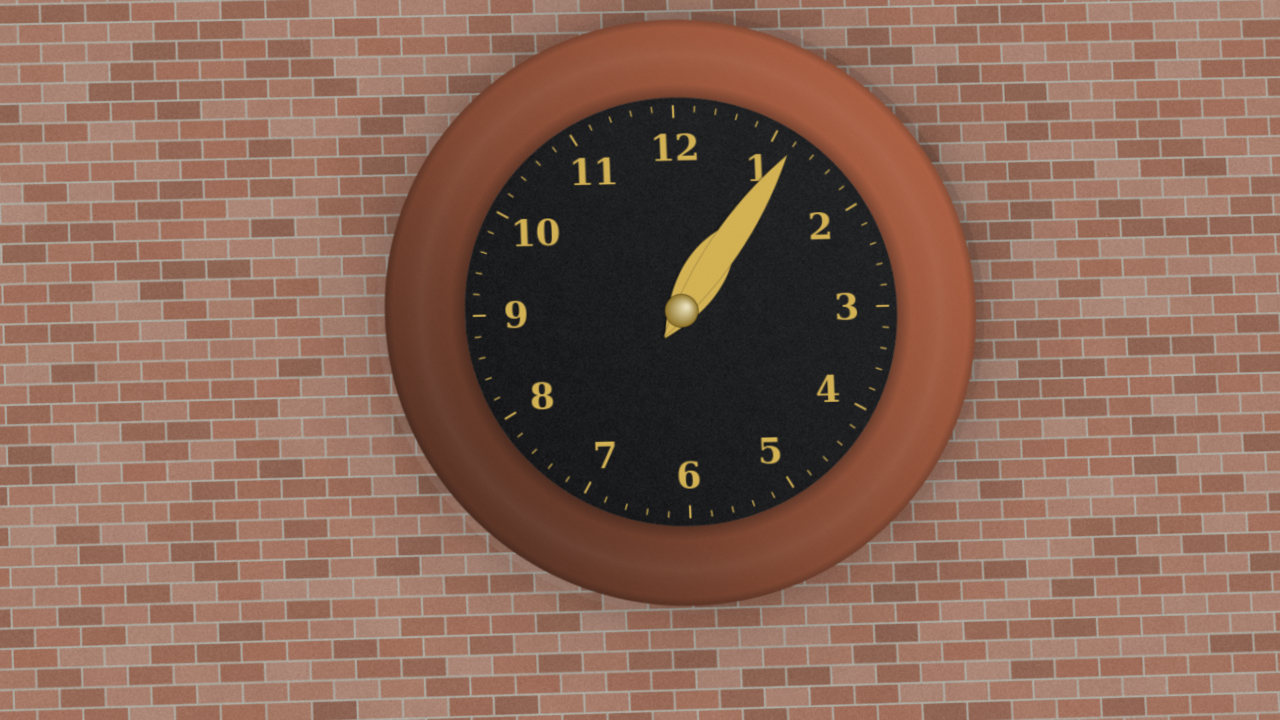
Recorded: 1,06
